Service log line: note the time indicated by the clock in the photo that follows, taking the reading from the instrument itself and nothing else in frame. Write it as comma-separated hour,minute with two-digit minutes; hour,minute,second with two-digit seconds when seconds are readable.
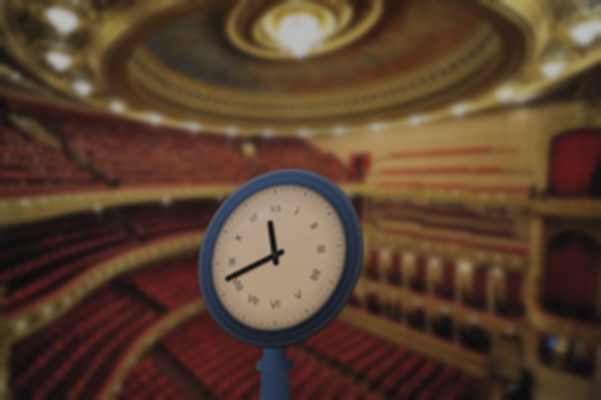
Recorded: 11,42
